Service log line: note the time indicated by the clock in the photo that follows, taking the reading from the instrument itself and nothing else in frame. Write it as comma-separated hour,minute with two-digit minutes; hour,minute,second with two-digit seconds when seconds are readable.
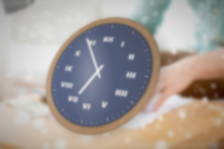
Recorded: 6,54
